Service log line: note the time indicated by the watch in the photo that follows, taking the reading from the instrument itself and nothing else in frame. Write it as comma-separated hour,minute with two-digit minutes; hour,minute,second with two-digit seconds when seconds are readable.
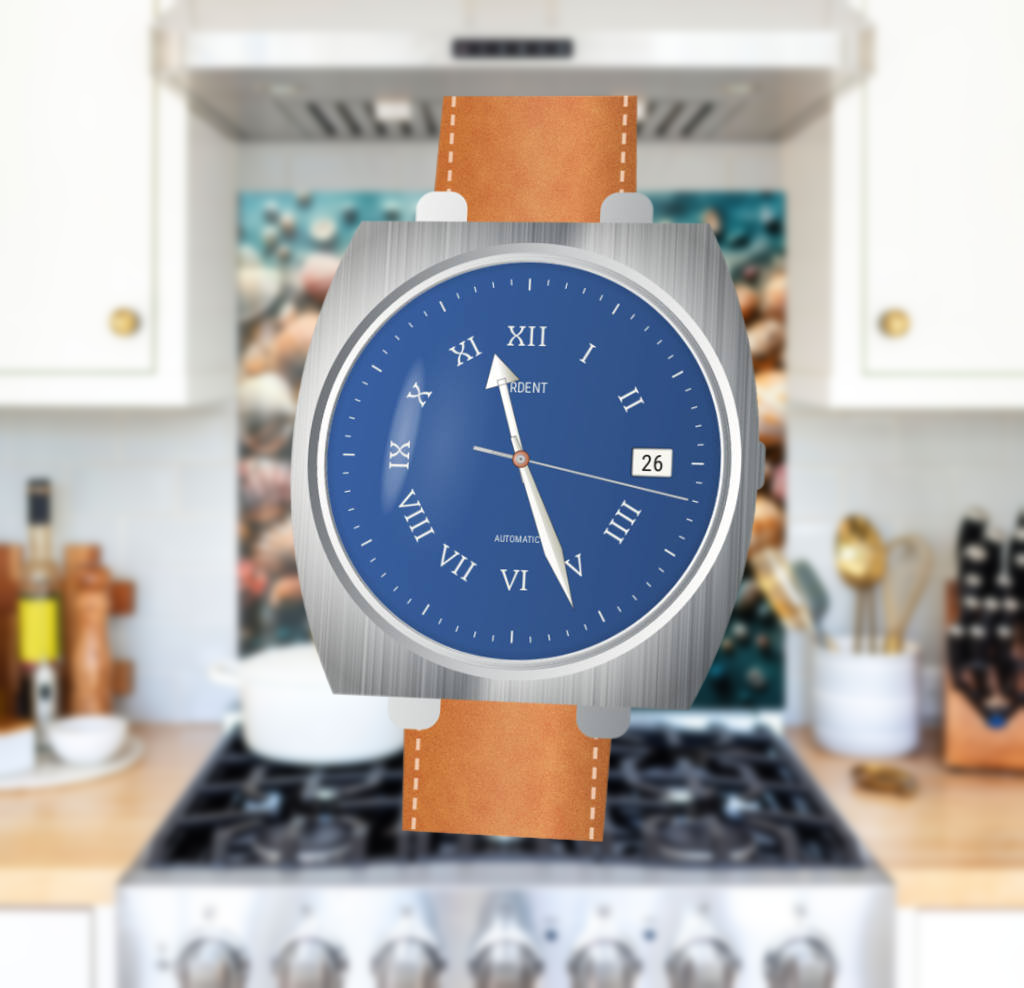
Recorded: 11,26,17
